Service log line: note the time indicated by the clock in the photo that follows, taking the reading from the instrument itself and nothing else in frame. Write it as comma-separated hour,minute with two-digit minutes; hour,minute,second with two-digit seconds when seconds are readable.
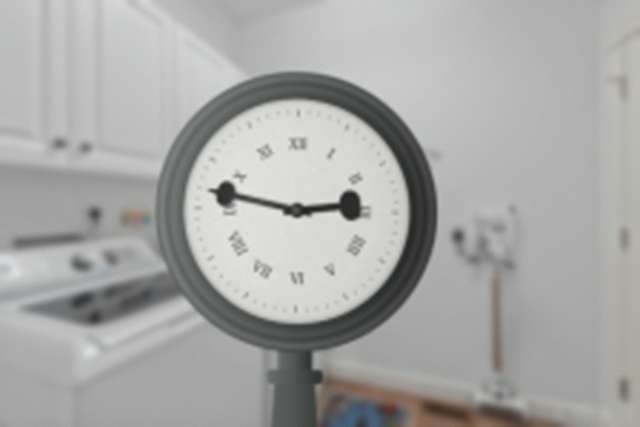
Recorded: 2,47
